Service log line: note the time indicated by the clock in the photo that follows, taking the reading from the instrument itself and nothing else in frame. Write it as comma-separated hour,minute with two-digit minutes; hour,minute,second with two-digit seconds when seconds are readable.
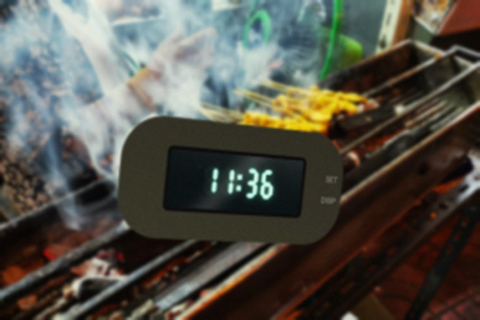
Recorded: 11,36
